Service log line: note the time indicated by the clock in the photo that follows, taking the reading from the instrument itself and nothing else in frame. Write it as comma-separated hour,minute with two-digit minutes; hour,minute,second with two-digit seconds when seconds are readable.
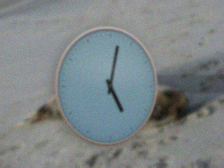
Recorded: 5,02
